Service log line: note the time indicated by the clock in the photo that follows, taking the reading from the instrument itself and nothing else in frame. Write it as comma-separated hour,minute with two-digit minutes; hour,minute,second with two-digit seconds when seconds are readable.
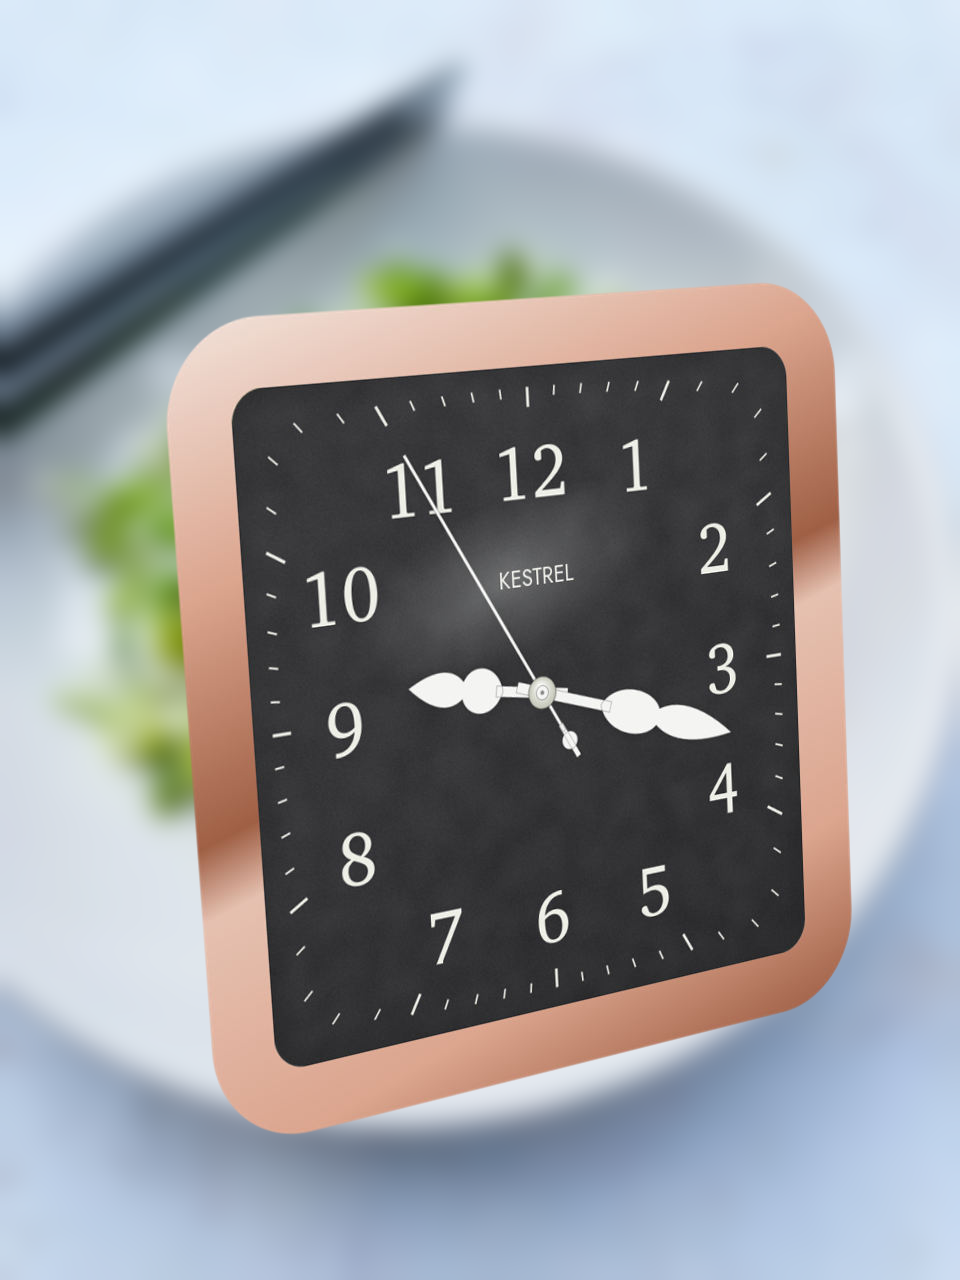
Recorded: 9,17,55
